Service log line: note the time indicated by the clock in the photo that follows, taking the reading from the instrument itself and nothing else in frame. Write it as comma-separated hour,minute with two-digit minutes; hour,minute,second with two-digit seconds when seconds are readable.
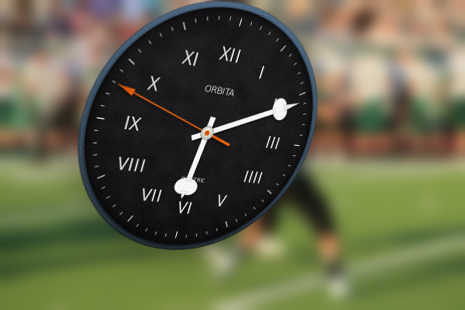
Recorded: 6,10,48
